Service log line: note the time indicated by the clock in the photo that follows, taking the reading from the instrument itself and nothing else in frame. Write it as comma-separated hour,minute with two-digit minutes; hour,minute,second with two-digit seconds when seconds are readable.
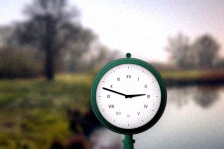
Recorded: 2,48
